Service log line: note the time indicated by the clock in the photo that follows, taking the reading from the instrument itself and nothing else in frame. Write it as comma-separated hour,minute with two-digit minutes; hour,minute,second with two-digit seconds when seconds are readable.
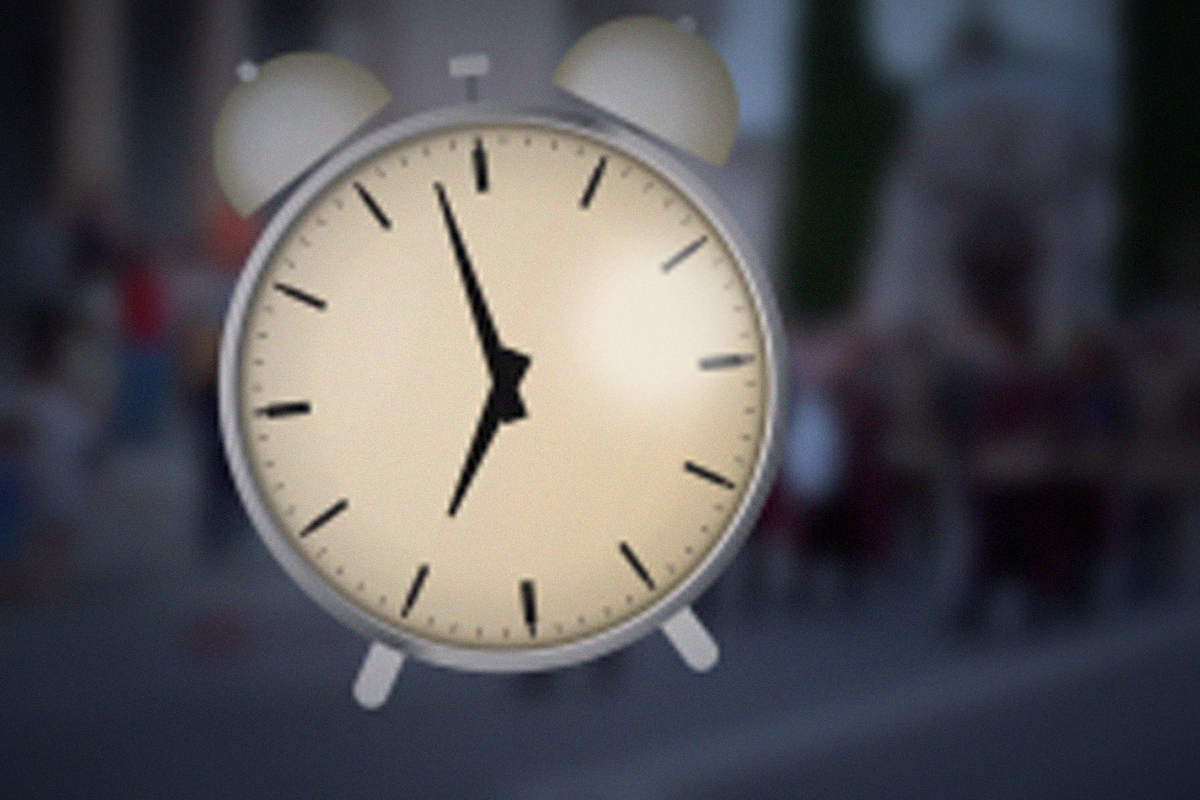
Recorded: 6,58
